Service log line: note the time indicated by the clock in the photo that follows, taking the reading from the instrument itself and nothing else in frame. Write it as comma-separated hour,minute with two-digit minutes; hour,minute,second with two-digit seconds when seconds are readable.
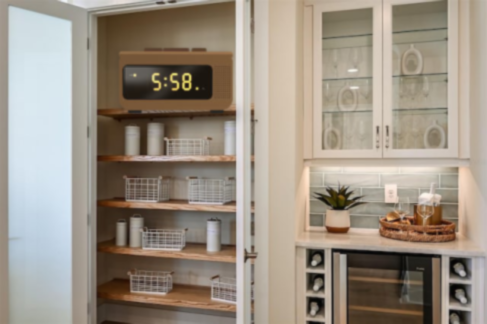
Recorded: 5,58
